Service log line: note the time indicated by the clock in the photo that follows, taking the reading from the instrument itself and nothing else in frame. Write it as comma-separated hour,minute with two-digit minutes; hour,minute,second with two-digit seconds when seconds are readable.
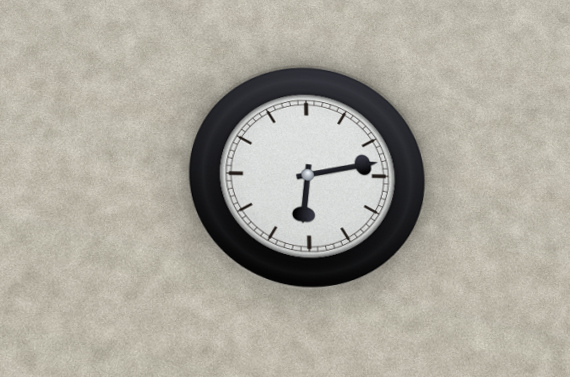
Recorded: 6,13
